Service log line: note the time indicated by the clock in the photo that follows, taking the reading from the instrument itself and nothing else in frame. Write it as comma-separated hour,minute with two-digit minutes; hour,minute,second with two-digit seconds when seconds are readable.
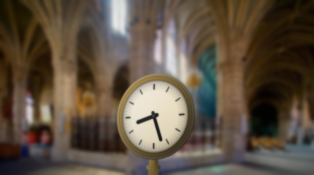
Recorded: 8,27
